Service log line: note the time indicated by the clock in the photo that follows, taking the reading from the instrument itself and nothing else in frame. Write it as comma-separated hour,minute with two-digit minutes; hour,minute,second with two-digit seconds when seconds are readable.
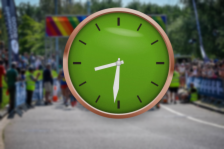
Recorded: 8,31
